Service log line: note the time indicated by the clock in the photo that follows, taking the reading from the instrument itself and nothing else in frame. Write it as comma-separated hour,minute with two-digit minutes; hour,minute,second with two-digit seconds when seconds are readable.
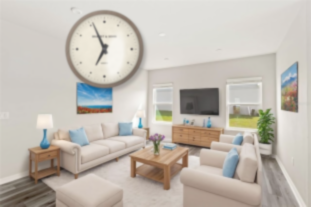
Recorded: 6,56
